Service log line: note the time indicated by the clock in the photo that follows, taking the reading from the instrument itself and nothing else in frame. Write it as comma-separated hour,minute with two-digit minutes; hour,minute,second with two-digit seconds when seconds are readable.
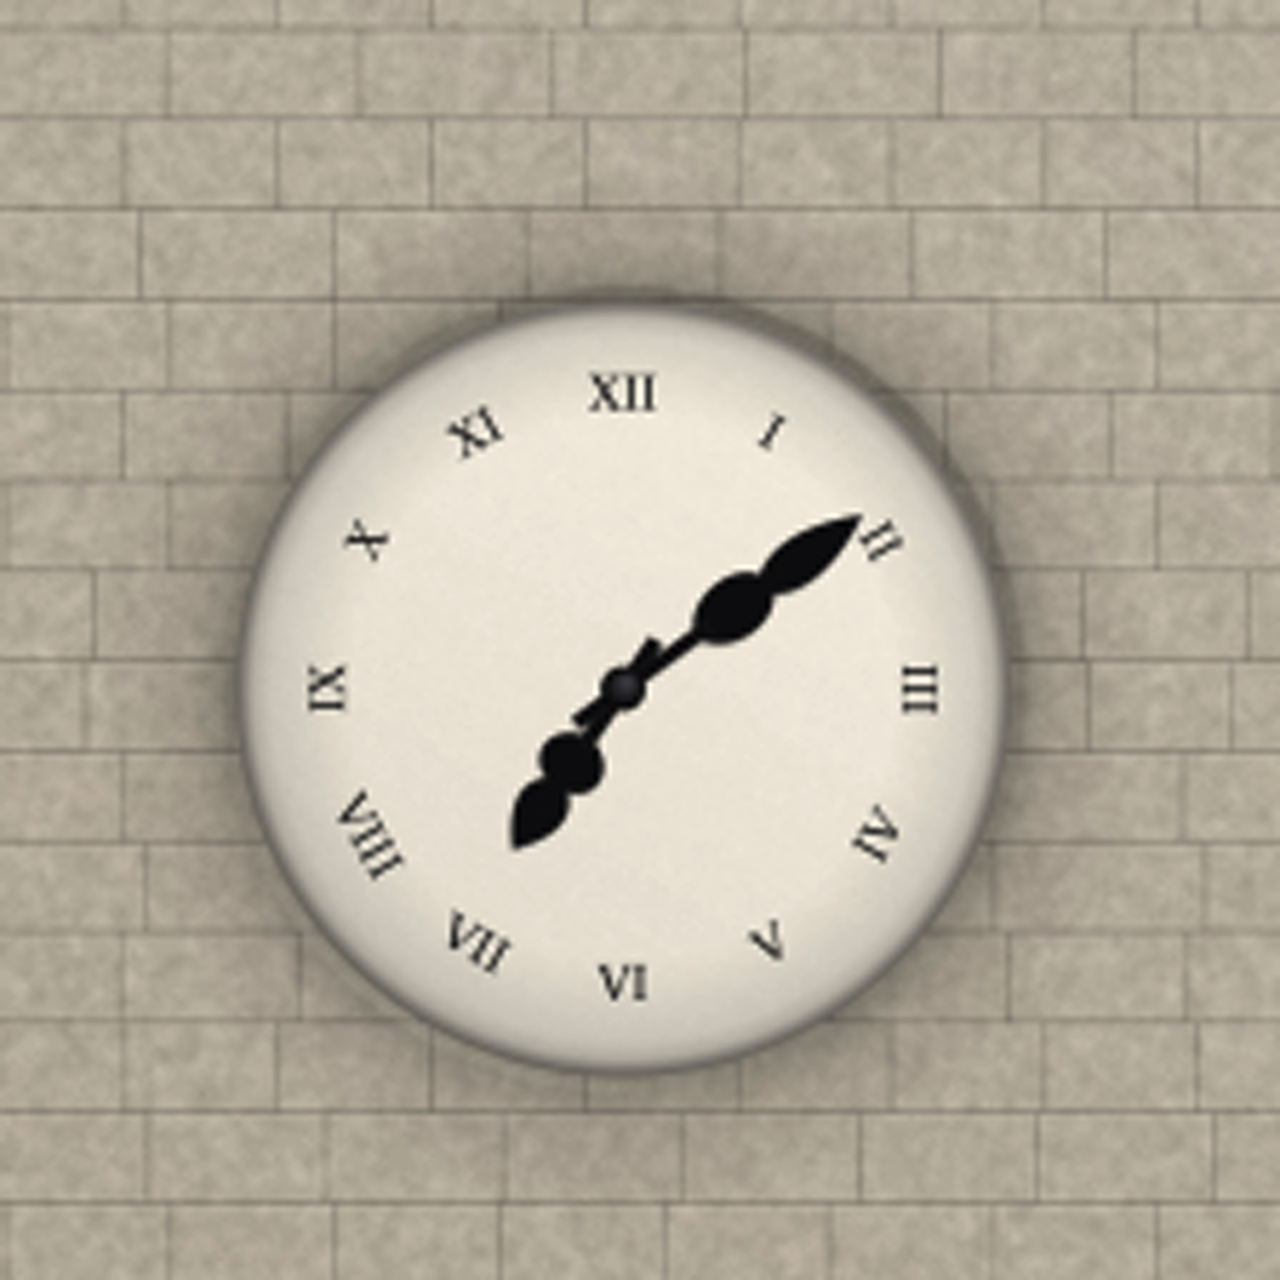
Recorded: 7,09
